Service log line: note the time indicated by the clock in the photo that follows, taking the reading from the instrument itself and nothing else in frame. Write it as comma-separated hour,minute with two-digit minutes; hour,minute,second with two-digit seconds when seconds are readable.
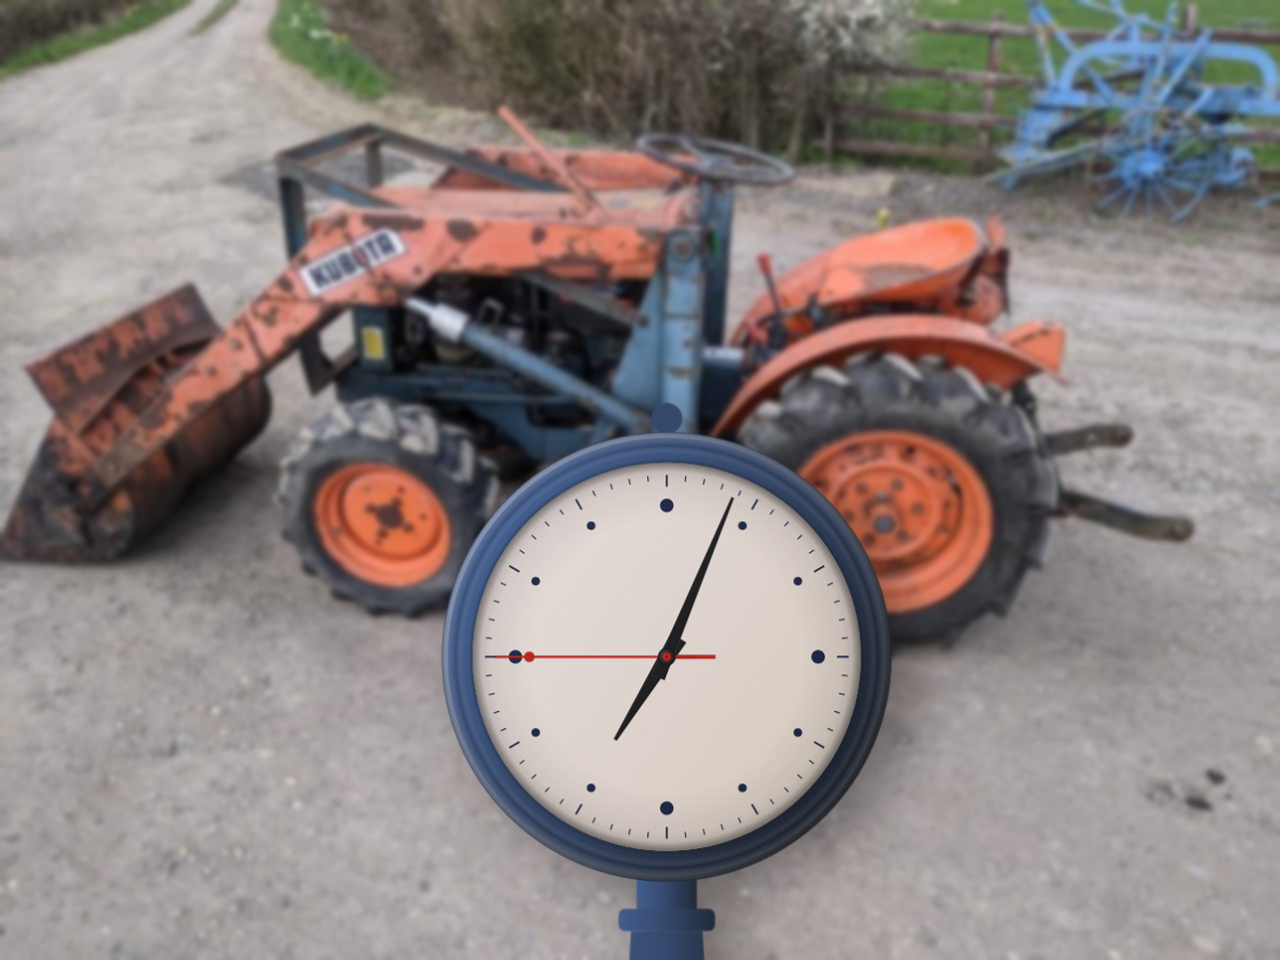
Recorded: 7,03,45
